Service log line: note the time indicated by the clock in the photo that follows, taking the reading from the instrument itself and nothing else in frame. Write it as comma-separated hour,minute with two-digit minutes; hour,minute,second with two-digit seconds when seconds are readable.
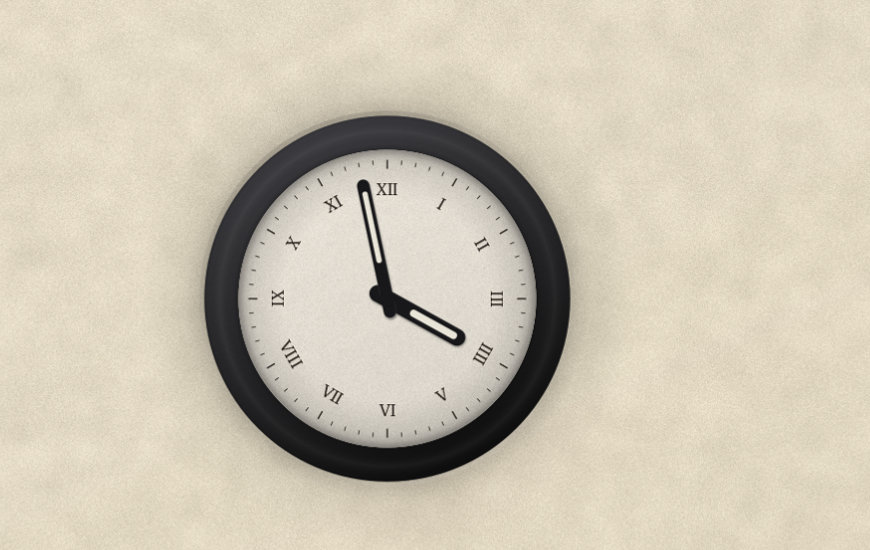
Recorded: 3,58
